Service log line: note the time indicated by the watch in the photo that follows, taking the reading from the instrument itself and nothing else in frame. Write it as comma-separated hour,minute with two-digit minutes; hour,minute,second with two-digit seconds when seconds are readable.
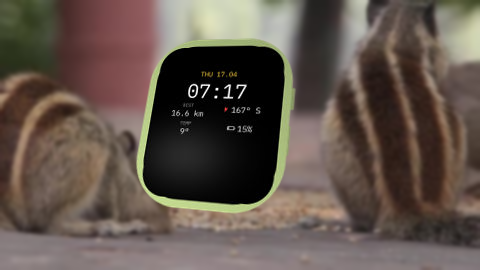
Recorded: 7,17
